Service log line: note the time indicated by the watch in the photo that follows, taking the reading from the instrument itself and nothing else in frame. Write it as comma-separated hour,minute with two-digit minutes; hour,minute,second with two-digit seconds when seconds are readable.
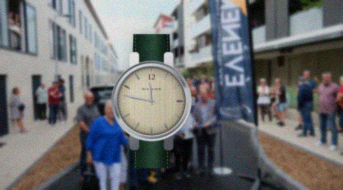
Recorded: 11,47
